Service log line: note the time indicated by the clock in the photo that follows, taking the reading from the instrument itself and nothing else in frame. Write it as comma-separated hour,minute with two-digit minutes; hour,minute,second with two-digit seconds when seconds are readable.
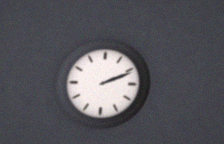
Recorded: 2,11
